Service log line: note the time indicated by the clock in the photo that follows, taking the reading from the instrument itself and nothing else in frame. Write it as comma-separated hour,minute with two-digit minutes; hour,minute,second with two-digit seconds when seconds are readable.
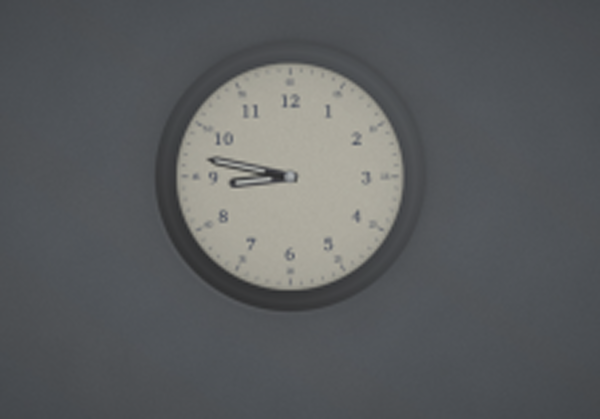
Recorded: 8,47
